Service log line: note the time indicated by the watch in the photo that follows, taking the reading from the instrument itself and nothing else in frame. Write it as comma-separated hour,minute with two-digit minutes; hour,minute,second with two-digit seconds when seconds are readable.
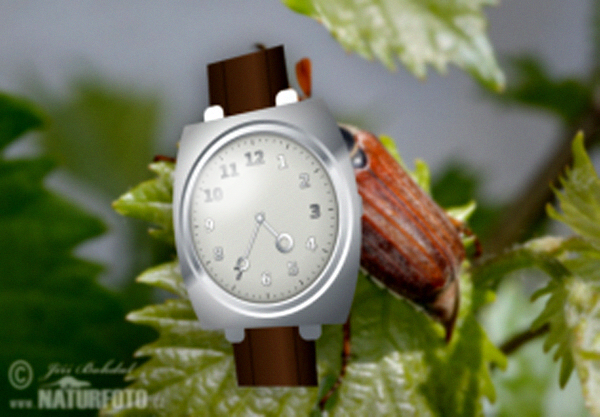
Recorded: 4,35
